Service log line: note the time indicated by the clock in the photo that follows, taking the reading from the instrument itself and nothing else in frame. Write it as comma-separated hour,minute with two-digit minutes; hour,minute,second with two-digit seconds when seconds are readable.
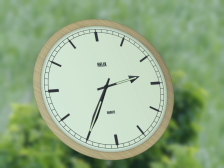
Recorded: 2,35
